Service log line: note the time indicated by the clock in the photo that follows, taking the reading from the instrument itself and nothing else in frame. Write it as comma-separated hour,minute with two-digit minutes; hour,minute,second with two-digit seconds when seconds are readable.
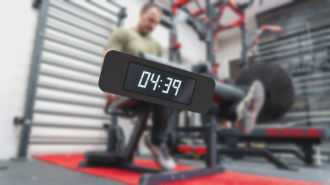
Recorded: 4,39
